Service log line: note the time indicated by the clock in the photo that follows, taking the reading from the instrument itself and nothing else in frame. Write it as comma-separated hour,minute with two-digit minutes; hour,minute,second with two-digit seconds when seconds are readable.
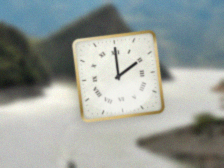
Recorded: 2,00
